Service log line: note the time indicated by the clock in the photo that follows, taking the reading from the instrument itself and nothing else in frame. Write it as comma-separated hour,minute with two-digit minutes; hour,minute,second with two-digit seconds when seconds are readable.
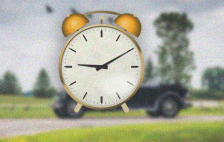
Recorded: 9,10
